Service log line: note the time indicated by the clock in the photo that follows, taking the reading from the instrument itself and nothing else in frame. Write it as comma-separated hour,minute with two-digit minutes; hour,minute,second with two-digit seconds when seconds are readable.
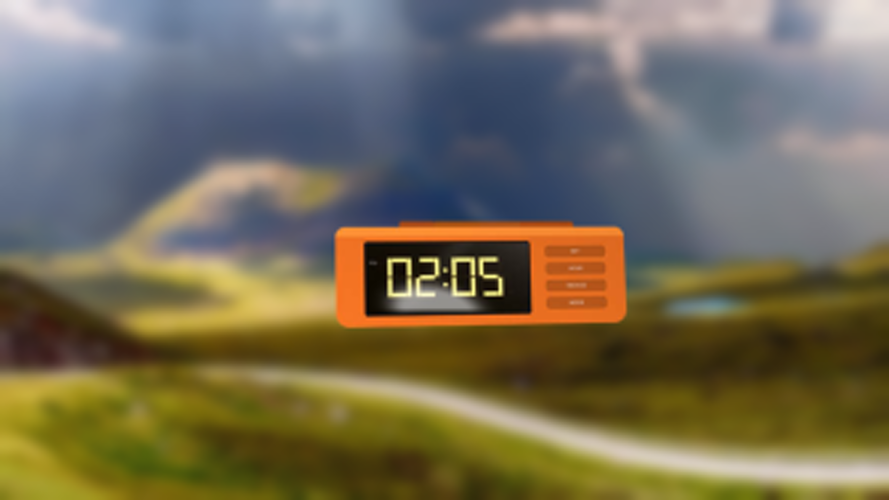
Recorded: 2,05
